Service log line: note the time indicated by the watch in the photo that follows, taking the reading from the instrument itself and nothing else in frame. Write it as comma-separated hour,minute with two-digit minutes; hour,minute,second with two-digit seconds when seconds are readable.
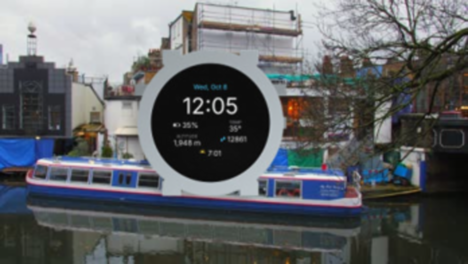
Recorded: 12,05
